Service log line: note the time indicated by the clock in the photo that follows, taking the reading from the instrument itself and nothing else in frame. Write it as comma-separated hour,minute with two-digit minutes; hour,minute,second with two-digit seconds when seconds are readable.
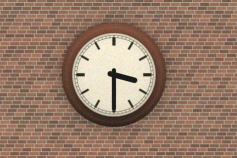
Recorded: 3,30
